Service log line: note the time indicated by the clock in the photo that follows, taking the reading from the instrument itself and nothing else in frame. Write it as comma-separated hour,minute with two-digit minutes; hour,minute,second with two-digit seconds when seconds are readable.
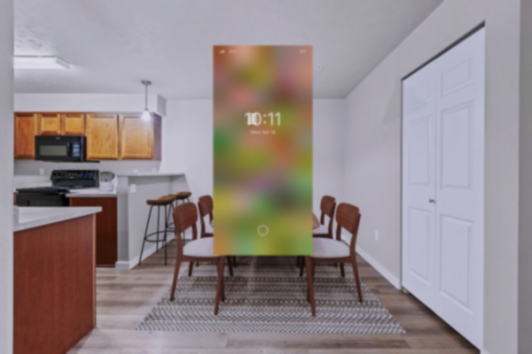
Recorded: 10,11
